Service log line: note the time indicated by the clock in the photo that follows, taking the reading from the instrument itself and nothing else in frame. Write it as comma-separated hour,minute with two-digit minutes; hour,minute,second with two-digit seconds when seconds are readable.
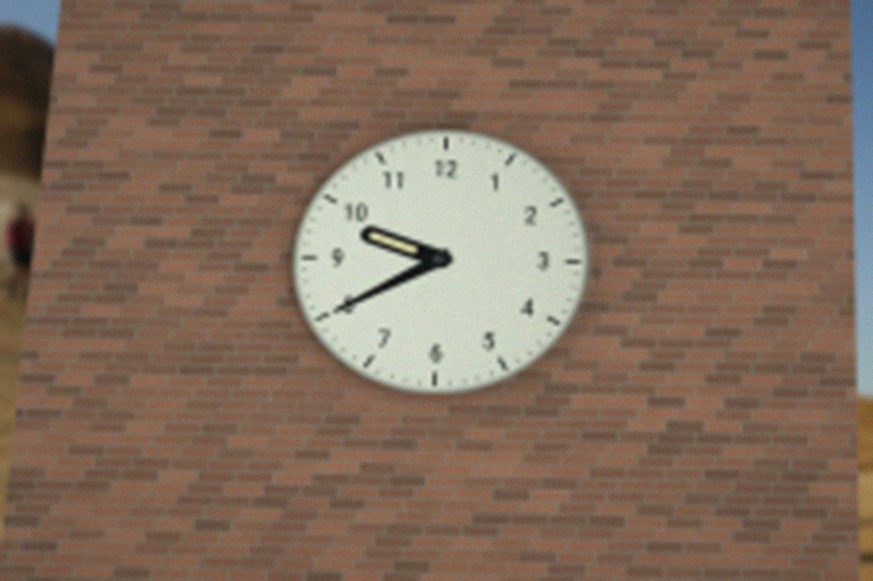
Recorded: 9,40
